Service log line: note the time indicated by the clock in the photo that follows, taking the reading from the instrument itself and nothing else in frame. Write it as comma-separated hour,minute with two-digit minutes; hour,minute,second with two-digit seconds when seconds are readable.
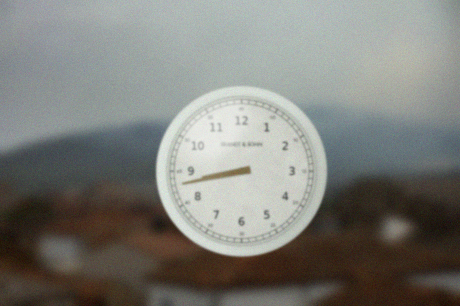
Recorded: 8,43
